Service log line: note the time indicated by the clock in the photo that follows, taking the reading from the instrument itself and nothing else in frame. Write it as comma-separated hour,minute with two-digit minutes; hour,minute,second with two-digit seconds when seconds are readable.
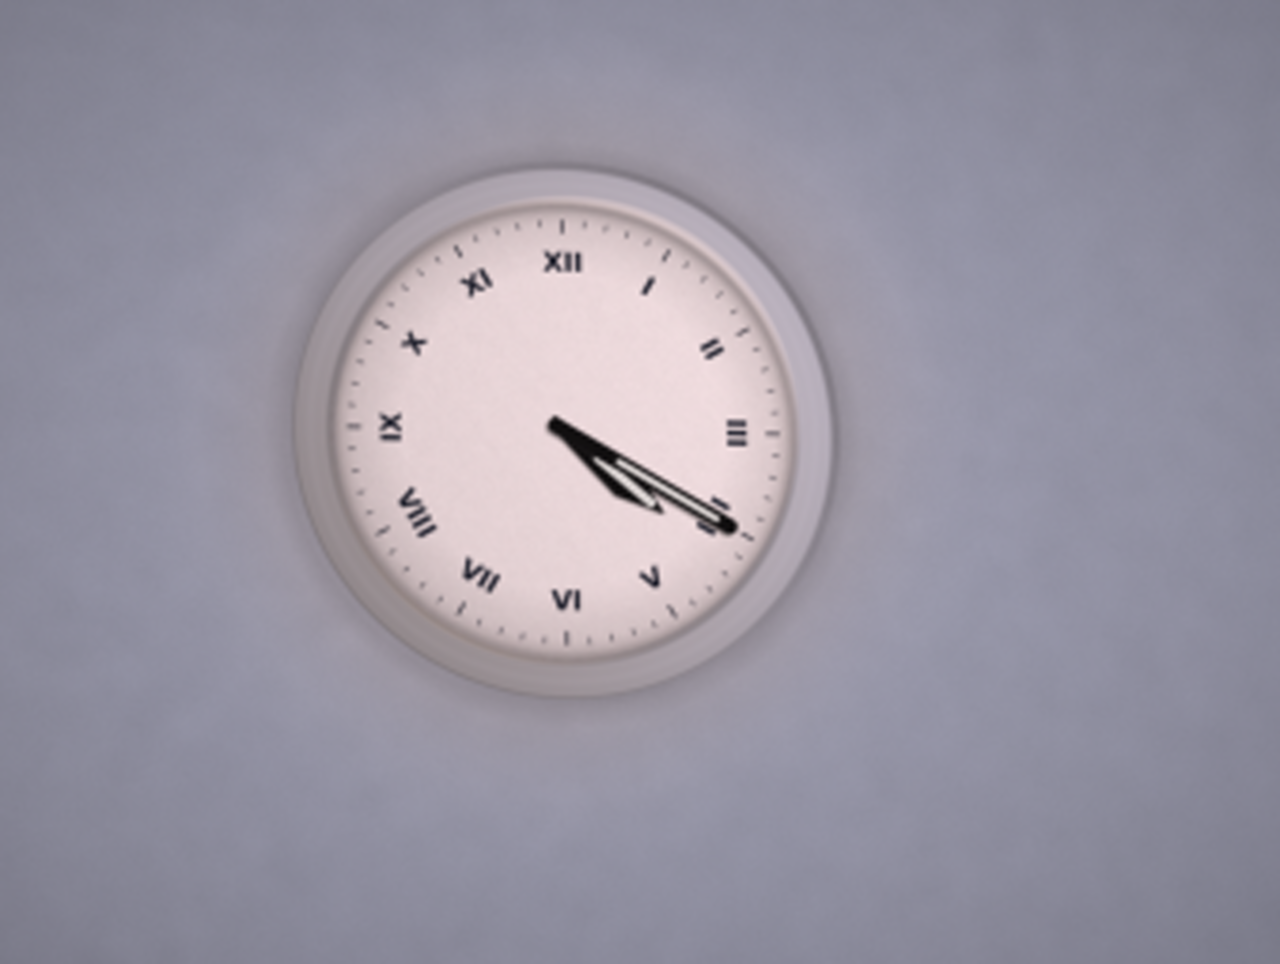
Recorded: 4,20
